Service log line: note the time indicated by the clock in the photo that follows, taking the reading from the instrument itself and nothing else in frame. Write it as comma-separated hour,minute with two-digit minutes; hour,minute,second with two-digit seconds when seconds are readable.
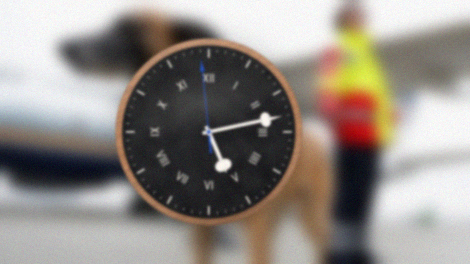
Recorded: 5,12,59
